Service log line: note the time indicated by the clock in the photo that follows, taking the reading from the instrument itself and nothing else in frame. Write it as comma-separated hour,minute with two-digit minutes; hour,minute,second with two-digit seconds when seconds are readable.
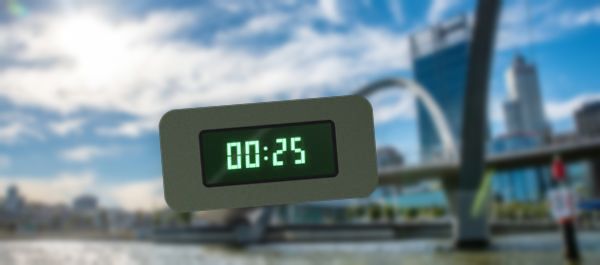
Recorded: 0,25
